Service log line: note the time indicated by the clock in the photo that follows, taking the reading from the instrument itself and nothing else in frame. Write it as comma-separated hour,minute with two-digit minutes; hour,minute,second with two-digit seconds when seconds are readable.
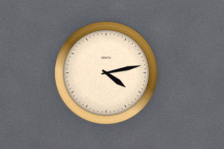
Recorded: 4,13
